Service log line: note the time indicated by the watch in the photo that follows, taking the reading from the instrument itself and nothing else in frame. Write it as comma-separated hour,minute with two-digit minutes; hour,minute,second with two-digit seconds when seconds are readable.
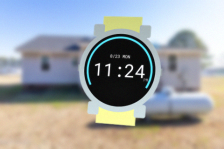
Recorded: 11,24
